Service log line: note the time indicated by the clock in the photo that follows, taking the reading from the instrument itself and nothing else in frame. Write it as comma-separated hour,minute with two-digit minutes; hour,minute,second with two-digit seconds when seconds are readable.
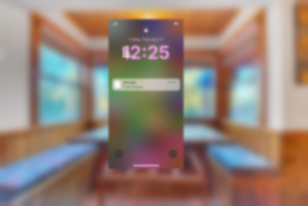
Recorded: 12,25
